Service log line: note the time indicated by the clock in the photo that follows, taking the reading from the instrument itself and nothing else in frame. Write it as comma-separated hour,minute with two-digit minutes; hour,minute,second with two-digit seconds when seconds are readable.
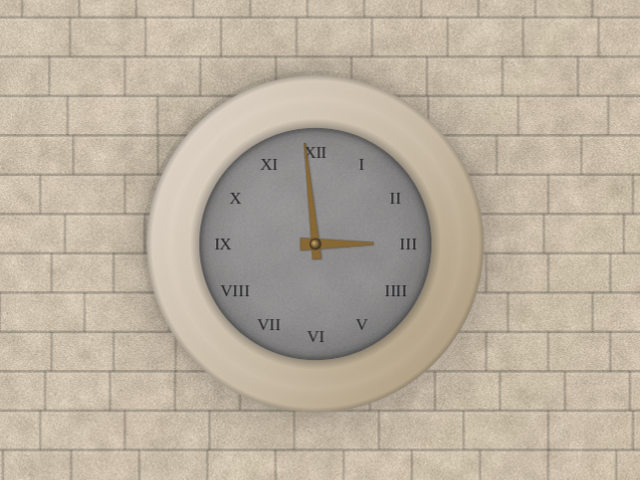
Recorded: 2,59
